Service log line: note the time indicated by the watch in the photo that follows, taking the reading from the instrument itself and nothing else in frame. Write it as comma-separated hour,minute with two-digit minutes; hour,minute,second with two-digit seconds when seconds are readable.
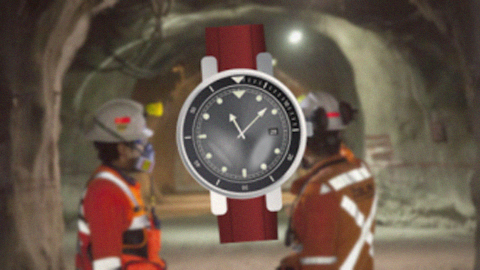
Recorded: 11,08
